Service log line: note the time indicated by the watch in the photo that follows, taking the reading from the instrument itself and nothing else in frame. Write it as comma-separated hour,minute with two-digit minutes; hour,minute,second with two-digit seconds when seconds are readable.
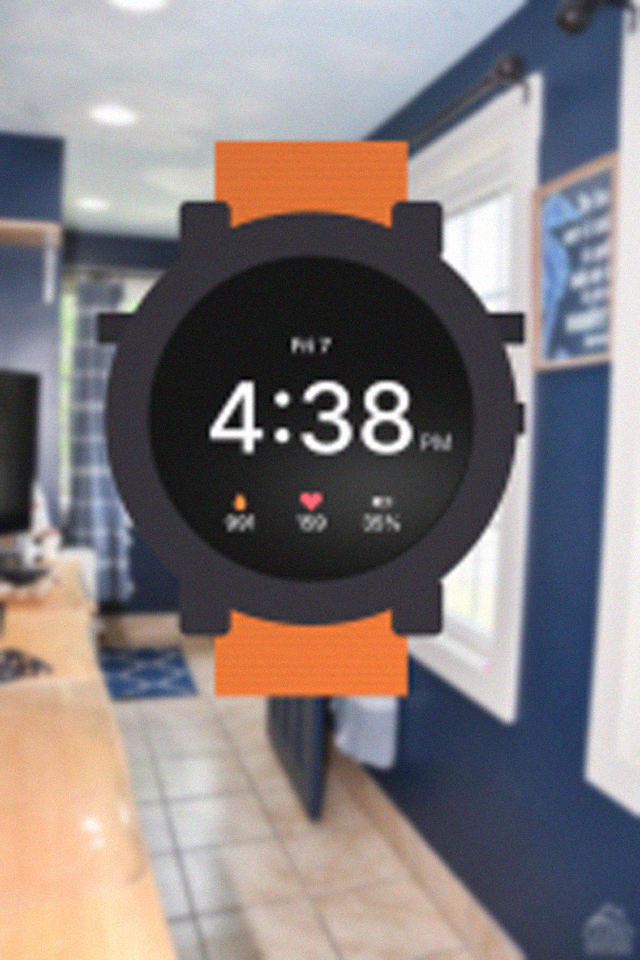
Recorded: 4,38
